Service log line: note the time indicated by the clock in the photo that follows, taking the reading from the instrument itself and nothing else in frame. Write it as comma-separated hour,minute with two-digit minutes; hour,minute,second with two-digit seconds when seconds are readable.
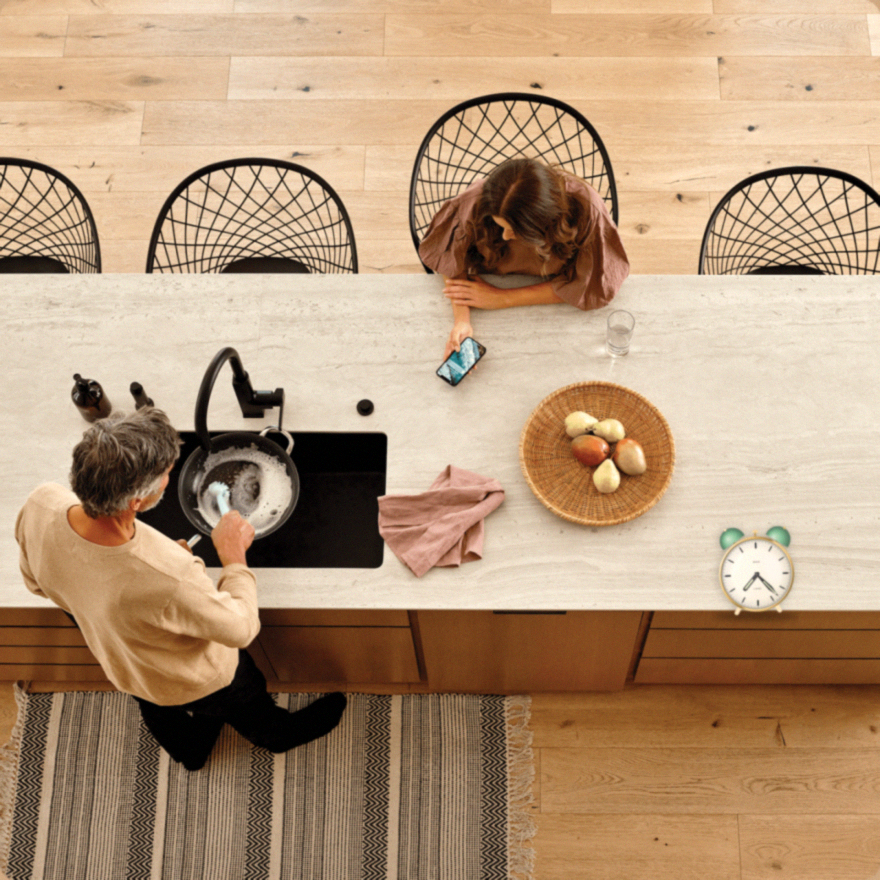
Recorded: 7,23
